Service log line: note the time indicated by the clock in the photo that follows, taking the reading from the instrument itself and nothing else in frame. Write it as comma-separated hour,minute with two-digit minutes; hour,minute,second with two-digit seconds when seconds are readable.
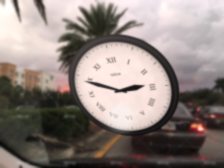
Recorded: 2,49
